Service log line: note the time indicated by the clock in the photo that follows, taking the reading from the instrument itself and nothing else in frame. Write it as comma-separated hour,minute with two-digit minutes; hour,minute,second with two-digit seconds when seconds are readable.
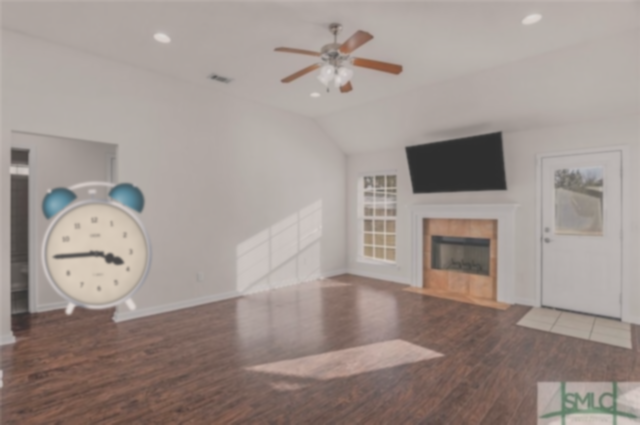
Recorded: 3,45
